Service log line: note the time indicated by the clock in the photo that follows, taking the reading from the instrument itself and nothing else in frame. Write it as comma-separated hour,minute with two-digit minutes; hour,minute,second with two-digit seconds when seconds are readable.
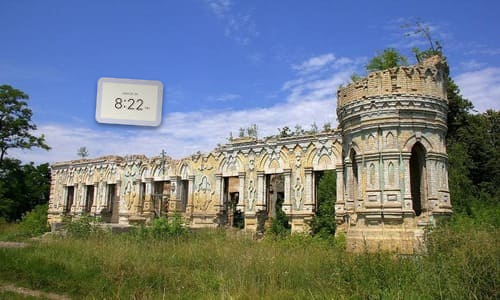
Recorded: 8,22
